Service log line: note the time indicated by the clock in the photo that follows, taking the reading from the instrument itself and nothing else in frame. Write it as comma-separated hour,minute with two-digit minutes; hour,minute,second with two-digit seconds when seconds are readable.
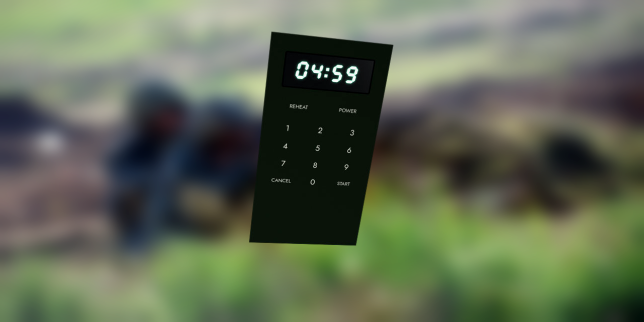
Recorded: 4,59
